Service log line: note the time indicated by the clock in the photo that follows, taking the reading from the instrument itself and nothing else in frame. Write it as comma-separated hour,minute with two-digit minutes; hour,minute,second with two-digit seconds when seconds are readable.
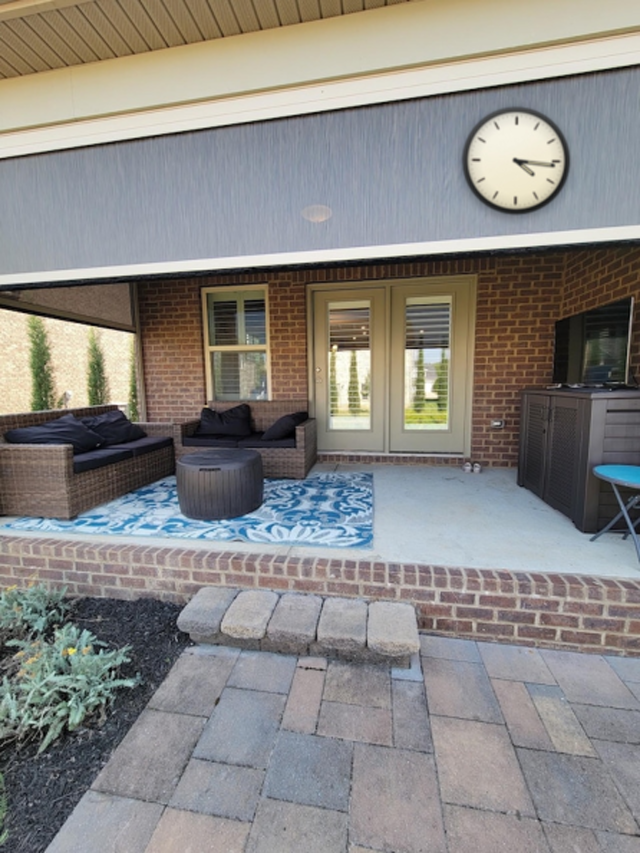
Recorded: 4,16
